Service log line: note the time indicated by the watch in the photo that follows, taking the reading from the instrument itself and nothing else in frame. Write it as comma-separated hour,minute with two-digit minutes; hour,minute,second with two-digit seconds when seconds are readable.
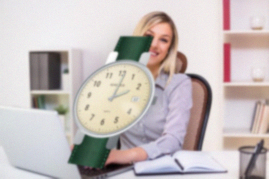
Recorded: 2,01
